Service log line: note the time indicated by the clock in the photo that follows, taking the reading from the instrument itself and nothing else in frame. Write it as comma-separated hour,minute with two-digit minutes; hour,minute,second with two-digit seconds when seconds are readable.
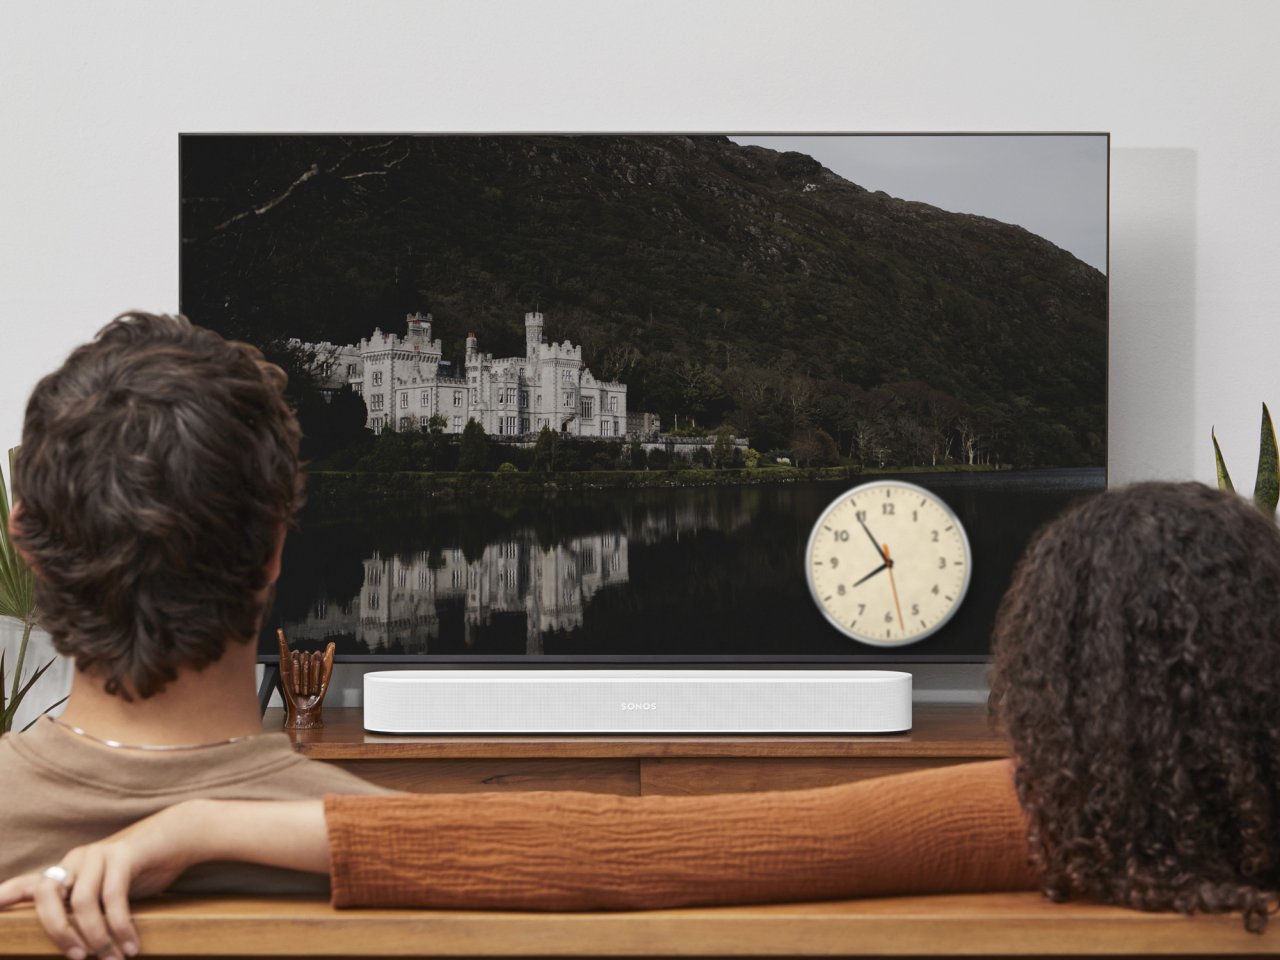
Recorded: 7,54,28
